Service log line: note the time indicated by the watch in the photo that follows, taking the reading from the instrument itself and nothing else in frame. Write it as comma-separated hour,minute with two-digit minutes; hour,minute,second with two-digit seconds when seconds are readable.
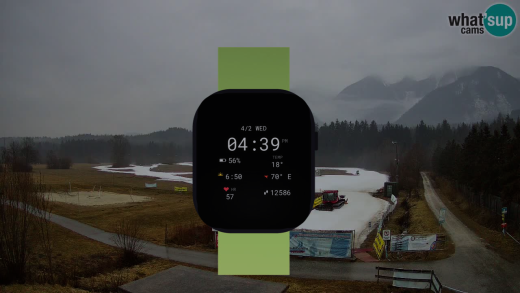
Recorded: 4,39
